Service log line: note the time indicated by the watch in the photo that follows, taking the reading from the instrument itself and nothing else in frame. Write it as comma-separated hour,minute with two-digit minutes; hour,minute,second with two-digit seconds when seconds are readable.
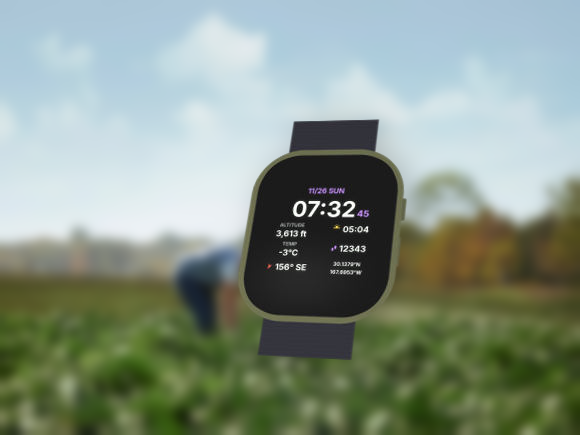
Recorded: 7,32,45
